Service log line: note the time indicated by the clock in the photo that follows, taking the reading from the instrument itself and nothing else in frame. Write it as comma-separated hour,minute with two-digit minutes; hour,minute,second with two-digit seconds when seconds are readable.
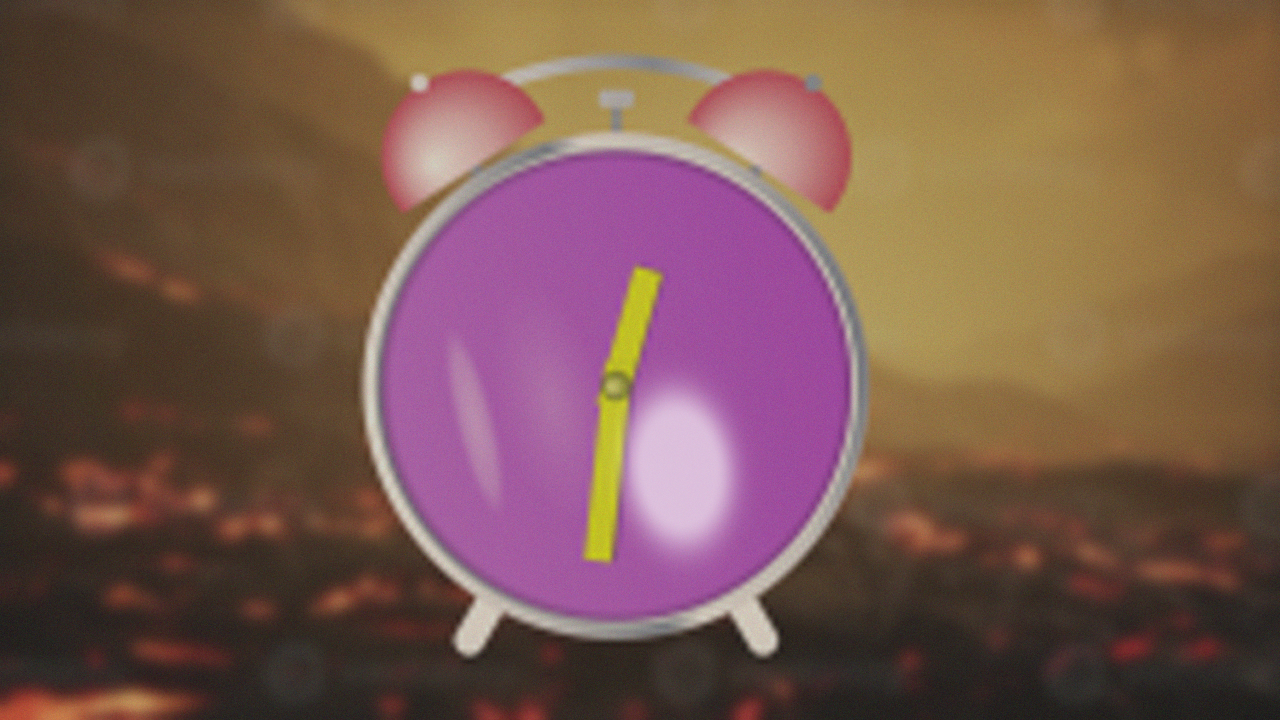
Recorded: 12,31
